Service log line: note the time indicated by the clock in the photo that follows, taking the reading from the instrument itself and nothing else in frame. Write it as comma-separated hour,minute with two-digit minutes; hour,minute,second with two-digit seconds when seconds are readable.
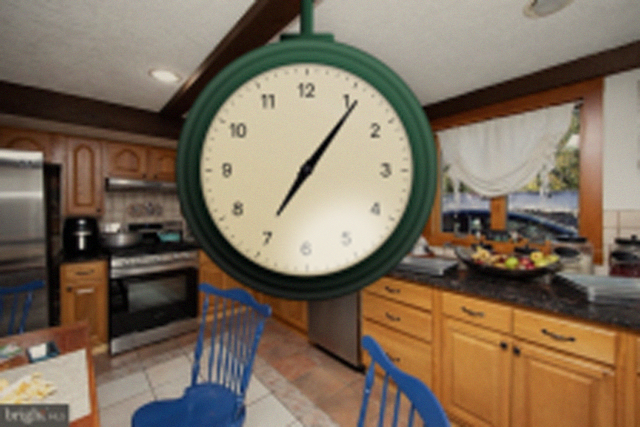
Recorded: 7,06
